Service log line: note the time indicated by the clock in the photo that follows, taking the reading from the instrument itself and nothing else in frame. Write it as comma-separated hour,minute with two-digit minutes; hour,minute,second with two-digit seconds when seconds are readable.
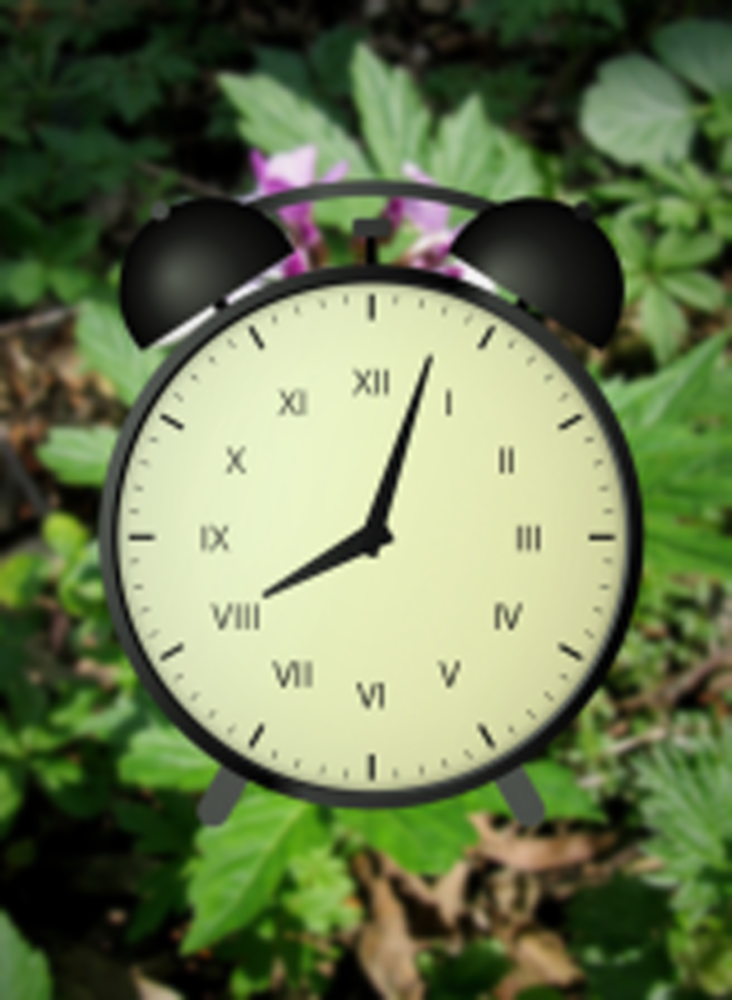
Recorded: 8,03
